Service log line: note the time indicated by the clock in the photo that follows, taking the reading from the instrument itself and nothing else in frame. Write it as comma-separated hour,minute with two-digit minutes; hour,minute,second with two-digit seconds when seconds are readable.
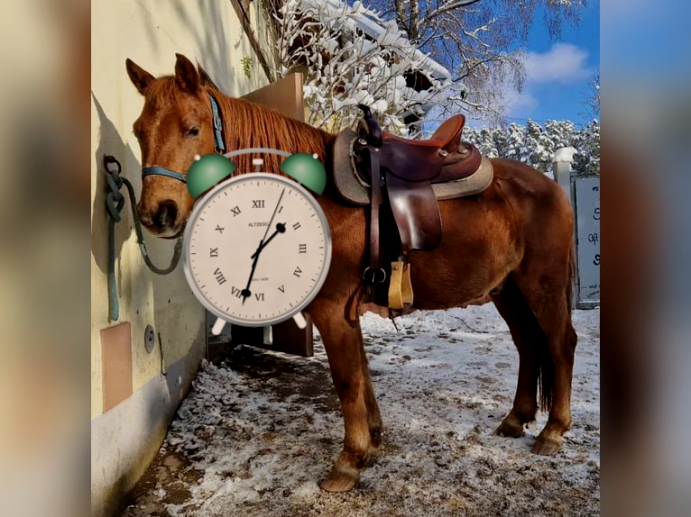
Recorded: 1,33,04
